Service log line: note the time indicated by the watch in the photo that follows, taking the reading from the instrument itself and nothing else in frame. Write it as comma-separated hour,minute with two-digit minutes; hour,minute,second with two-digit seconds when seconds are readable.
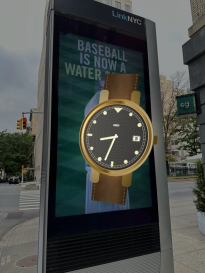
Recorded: 8,33
